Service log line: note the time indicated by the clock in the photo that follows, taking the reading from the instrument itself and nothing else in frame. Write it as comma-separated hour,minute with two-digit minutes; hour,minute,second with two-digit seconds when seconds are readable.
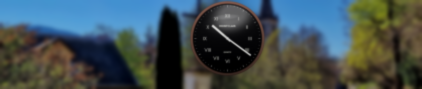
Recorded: 10,21
